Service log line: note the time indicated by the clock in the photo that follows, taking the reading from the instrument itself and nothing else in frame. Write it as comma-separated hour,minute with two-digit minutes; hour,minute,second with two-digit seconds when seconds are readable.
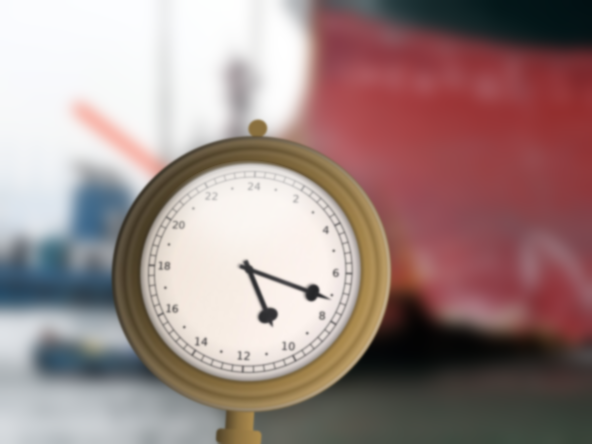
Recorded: 10,18
